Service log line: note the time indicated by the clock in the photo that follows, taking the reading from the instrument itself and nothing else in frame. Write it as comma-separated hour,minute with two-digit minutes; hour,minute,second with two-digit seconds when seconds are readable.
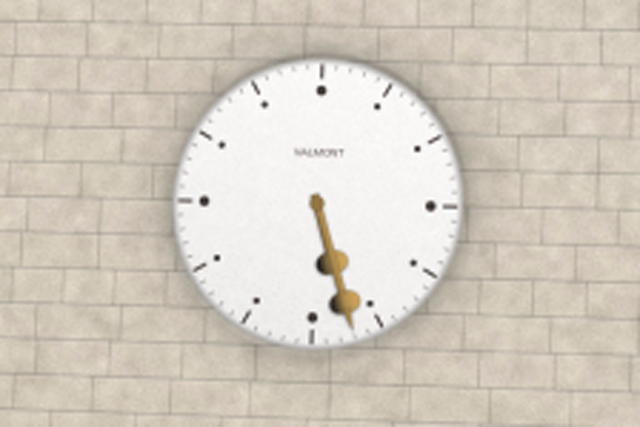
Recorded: 5,27
